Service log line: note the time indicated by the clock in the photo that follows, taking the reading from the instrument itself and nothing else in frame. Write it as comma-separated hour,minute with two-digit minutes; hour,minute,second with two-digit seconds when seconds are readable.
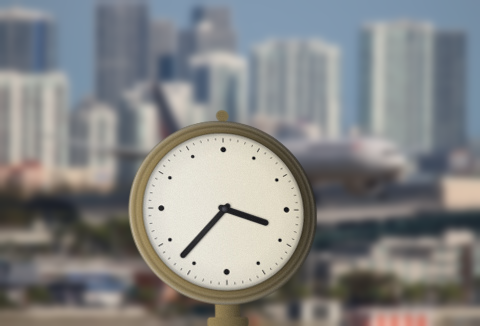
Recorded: 3,37
